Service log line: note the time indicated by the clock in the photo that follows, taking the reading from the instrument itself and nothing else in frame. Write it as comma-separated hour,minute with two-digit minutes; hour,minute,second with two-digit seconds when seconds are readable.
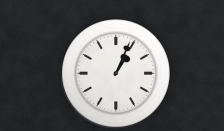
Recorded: 1,04
